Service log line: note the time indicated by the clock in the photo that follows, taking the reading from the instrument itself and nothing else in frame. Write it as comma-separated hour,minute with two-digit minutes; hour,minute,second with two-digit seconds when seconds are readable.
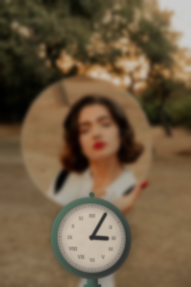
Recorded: 3,05
